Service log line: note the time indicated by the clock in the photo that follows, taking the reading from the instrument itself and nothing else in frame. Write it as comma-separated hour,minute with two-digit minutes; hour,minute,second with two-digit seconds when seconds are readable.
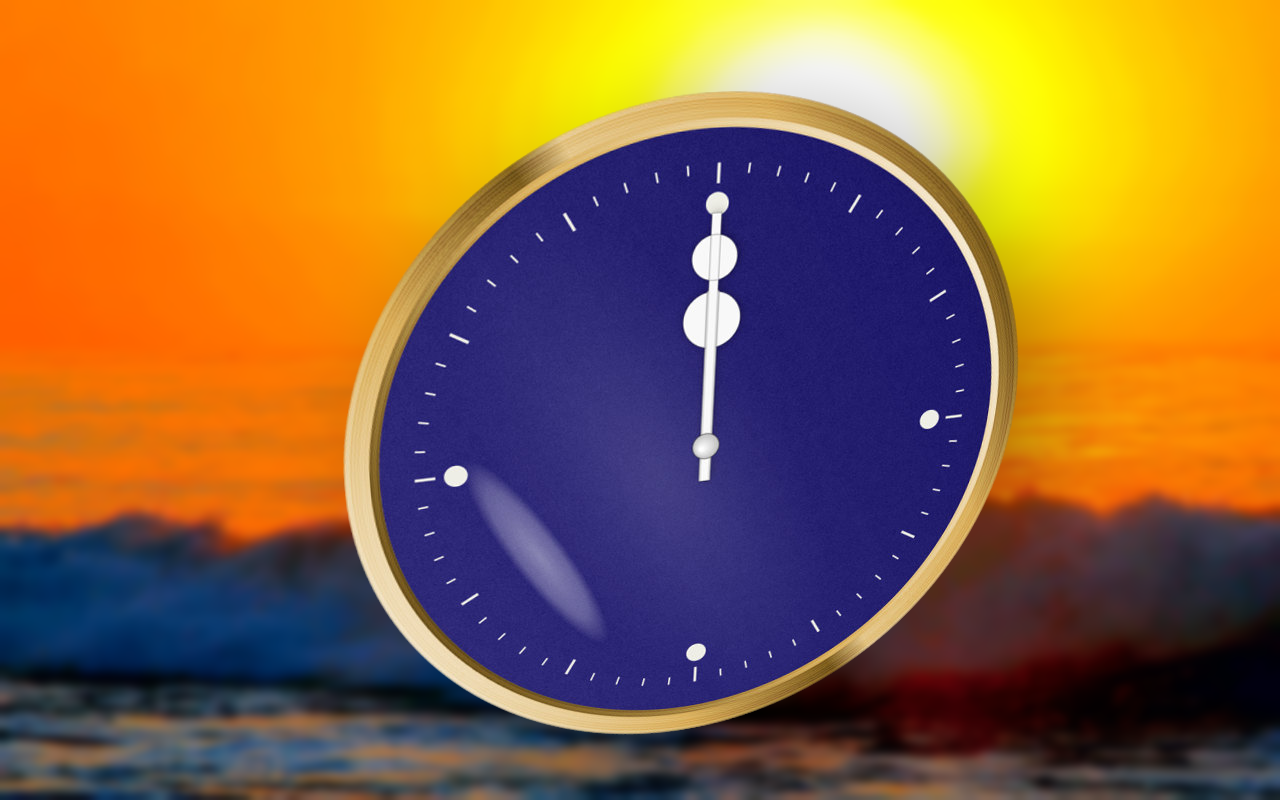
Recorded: 12,00
